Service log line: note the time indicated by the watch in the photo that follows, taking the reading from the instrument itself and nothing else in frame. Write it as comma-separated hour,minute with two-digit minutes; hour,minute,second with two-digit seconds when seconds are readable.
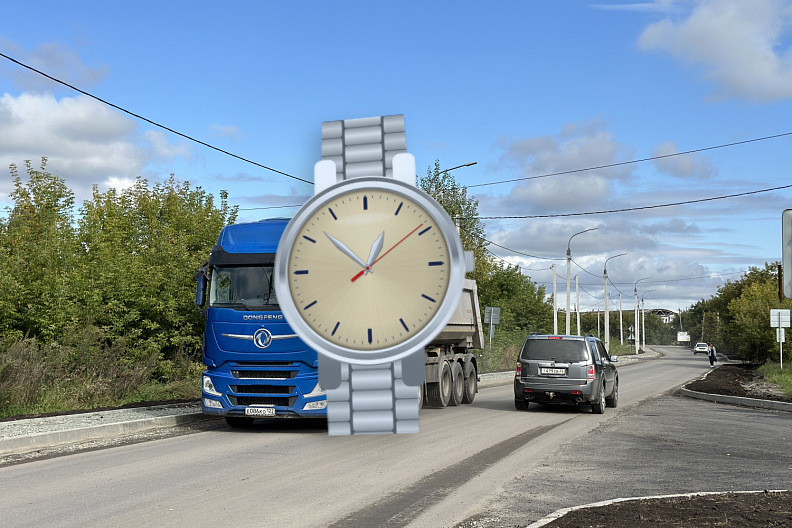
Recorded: 12,52,09
